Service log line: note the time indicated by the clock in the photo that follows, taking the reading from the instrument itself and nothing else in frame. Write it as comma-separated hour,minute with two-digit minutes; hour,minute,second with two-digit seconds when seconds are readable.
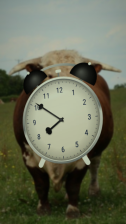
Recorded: 7,51
